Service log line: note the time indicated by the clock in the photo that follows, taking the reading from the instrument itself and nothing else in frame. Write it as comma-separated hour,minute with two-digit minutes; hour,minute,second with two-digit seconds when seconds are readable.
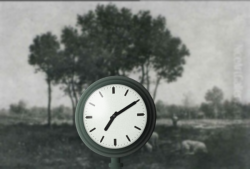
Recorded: 7,10
